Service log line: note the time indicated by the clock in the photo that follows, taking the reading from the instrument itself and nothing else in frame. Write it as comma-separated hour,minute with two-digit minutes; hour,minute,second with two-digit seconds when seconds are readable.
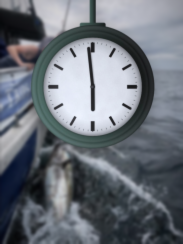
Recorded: 5,59
